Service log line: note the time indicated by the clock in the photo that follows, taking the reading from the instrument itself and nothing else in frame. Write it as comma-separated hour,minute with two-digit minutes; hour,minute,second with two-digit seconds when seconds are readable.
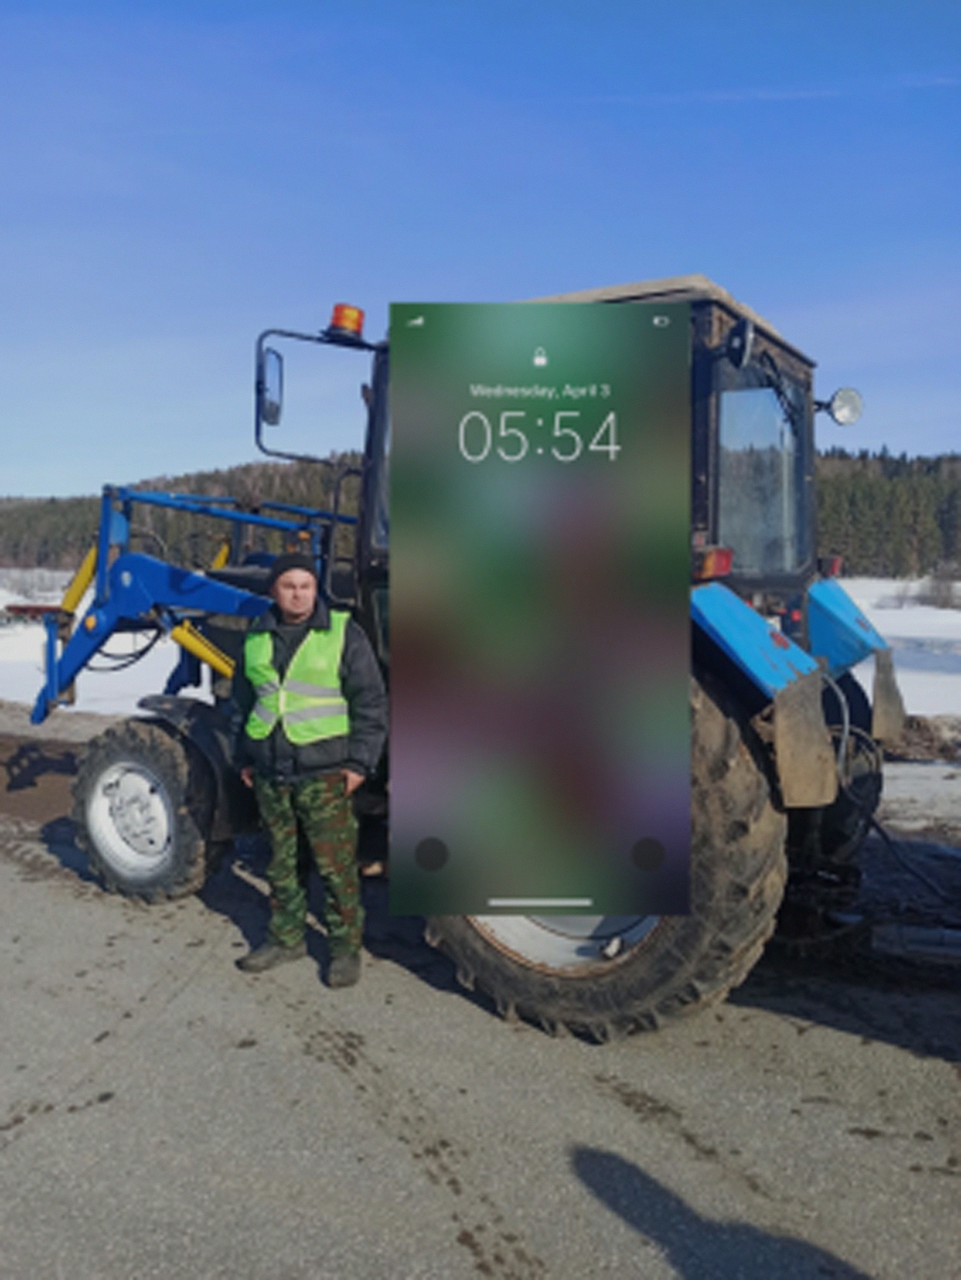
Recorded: 5,54
